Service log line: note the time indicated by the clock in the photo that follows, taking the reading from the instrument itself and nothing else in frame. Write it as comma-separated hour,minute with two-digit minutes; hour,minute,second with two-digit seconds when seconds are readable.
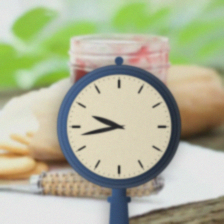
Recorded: 9,43
